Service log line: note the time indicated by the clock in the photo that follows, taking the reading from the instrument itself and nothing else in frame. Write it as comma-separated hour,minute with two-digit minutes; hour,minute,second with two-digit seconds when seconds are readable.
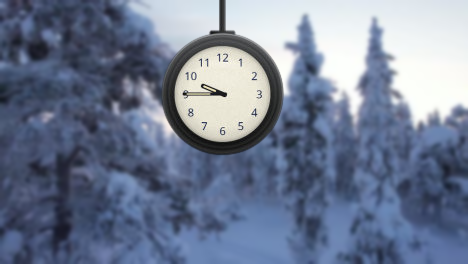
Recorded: 9,45
